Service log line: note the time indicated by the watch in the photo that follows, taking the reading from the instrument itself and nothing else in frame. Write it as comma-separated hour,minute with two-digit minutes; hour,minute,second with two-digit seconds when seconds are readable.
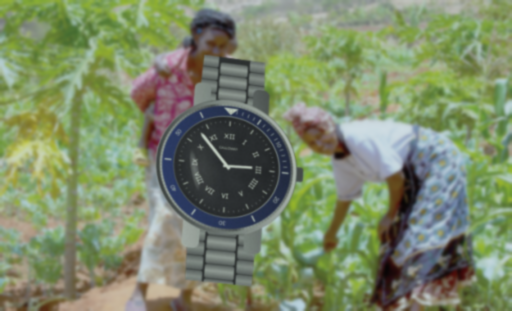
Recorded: 2,53
